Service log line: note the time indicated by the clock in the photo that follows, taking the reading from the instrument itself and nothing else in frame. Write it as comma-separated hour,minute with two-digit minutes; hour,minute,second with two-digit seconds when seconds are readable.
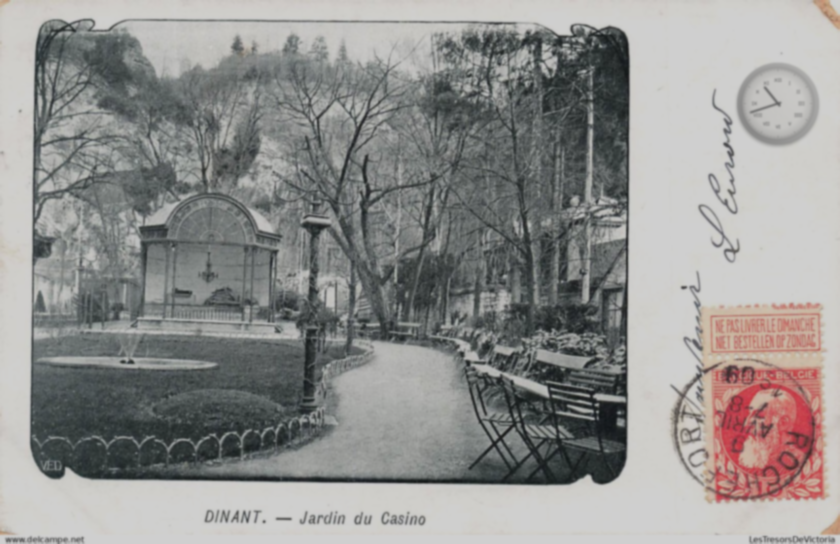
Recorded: 10,42
